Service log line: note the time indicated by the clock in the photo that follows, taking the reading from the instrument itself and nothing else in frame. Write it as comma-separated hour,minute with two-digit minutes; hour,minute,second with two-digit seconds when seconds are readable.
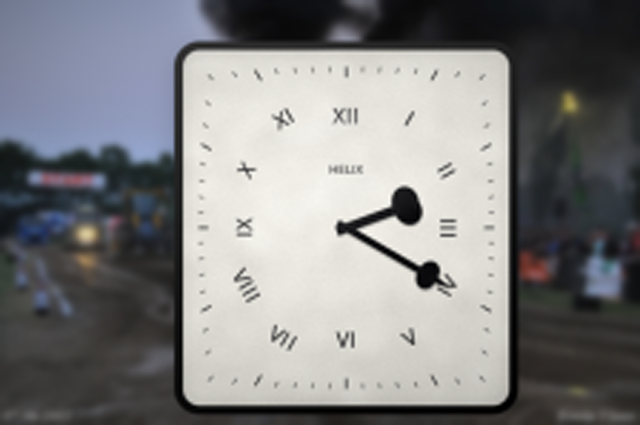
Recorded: 2,20
